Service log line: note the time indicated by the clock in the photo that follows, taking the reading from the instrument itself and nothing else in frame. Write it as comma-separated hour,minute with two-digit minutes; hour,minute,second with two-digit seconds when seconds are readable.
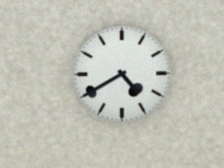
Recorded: 4,40
